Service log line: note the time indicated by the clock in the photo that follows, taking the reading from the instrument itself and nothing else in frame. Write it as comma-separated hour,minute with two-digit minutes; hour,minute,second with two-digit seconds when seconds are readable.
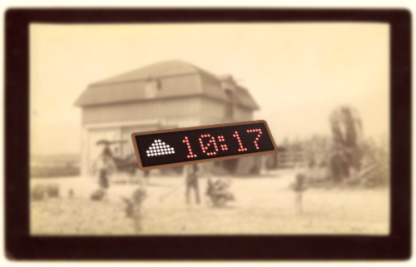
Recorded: 10,17
